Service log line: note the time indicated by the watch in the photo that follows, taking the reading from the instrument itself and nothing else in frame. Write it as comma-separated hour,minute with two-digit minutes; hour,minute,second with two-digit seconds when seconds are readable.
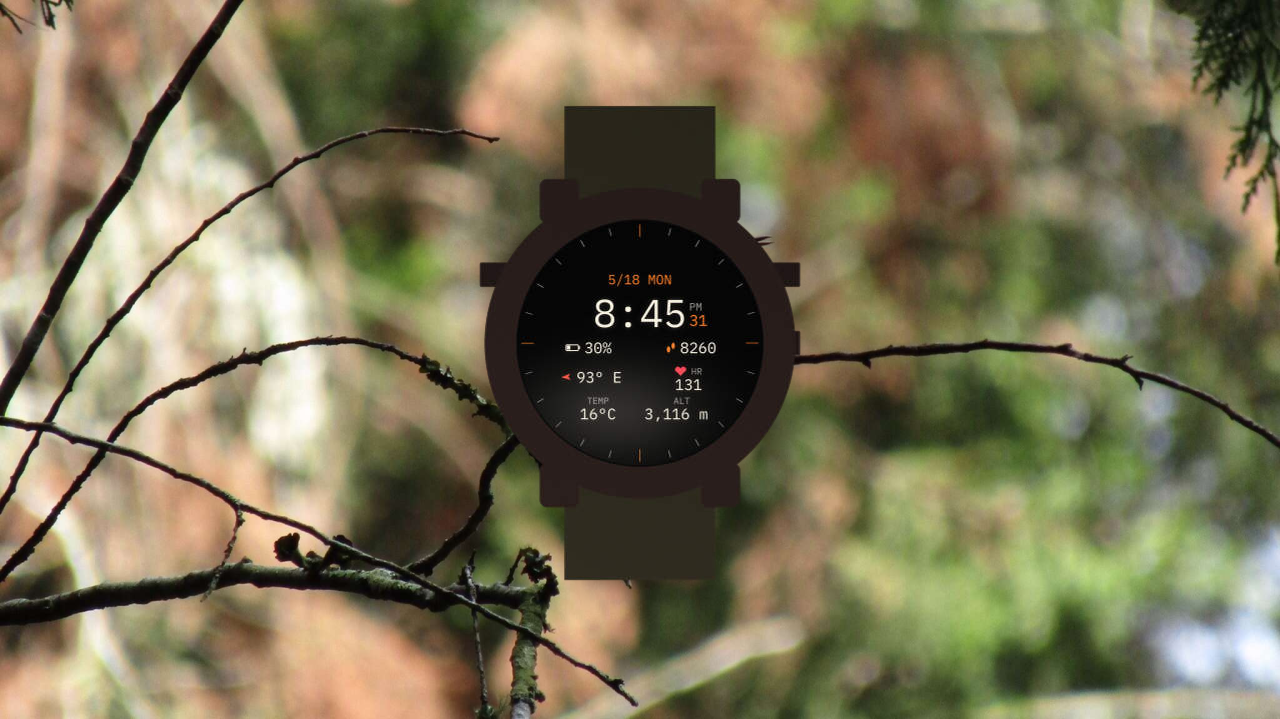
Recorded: 8,45,31
